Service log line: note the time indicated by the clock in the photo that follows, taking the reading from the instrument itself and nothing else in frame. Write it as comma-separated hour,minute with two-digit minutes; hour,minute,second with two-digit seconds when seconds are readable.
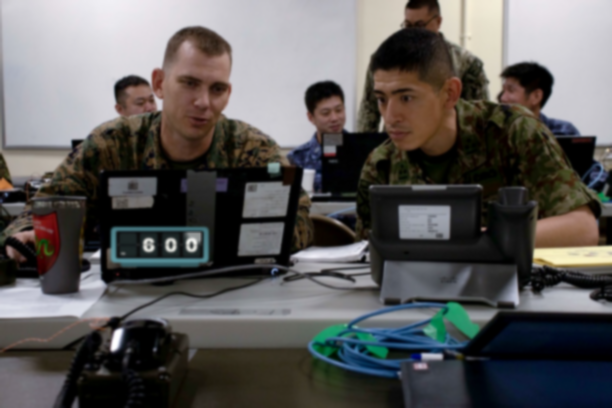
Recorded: 6,00
